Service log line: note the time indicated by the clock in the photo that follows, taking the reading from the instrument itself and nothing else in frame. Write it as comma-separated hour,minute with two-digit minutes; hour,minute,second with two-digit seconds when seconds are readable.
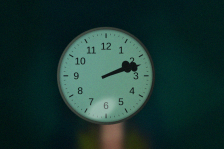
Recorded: 2,12
